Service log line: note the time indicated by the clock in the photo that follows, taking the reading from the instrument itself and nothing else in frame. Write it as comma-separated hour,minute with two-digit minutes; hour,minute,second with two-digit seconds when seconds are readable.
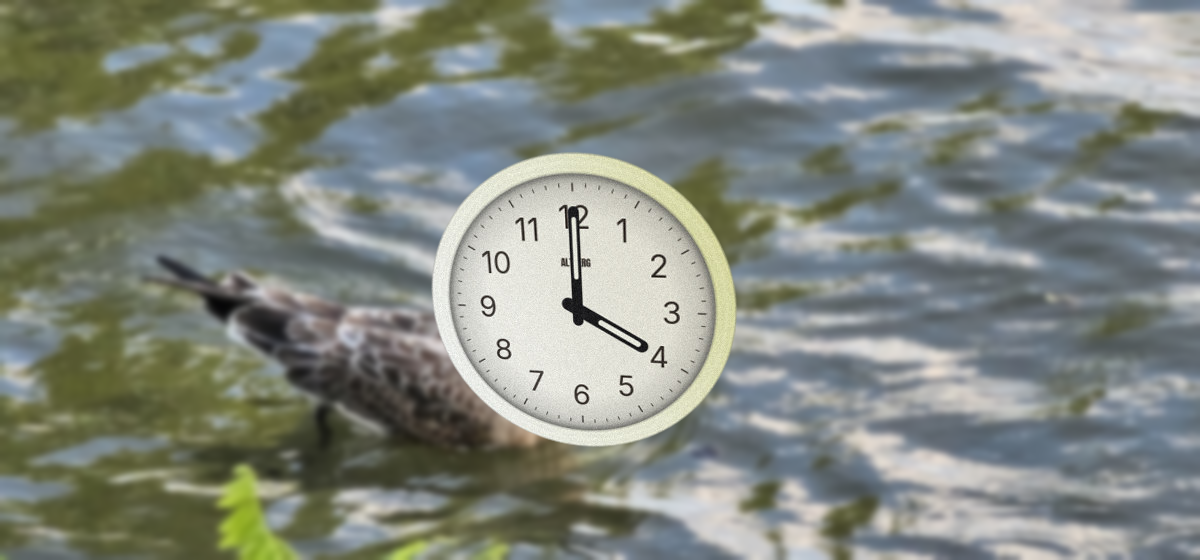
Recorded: 4,00
